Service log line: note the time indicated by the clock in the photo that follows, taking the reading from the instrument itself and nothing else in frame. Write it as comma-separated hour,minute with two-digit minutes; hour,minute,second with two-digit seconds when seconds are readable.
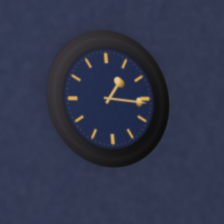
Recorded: 1,16
